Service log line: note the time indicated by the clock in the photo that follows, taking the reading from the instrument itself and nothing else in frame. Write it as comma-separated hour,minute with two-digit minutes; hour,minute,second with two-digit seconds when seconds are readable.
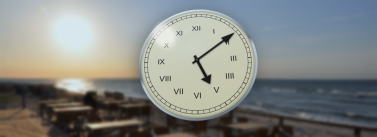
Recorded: 5,09
